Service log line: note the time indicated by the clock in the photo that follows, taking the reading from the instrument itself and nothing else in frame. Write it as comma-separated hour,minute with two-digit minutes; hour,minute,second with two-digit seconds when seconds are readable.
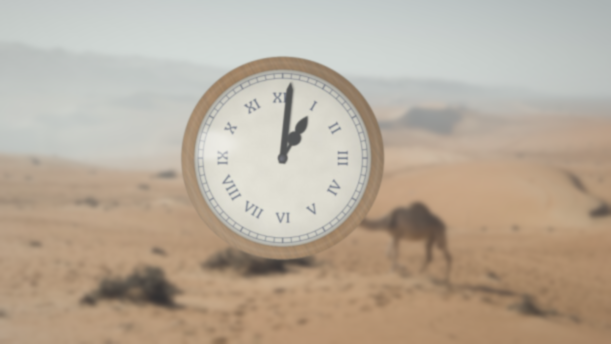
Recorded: 1,01
